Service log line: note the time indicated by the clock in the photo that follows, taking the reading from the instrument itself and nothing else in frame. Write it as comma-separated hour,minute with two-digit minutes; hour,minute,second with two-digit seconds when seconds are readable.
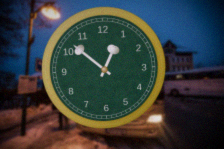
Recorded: 12,52
